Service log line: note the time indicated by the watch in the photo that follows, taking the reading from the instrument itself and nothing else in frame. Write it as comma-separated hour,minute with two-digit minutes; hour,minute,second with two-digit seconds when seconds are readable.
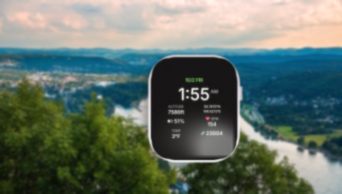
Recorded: 1,55
